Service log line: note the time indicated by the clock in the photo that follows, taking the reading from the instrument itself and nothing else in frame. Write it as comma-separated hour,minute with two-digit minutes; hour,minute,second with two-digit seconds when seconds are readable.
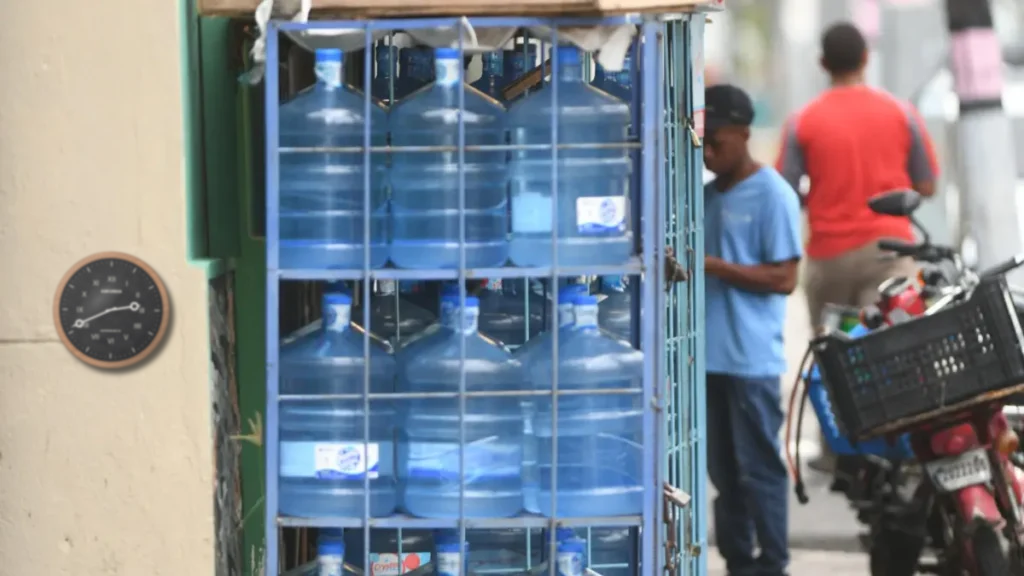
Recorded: 2,41
